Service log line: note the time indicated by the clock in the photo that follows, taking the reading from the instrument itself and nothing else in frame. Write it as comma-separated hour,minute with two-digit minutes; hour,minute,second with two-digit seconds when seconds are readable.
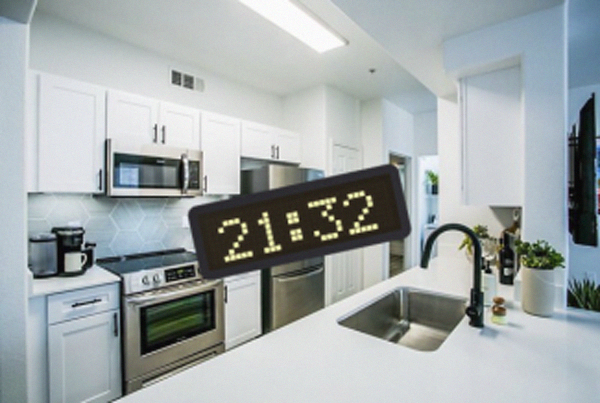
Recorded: 21,32
